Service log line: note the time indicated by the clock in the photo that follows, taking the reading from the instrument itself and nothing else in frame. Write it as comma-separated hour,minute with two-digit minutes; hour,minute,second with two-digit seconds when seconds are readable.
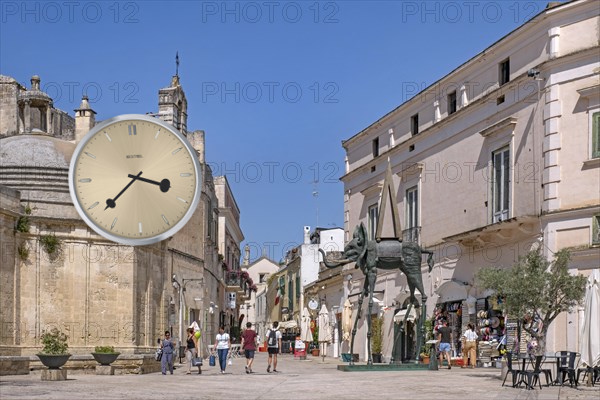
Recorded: 3,38
